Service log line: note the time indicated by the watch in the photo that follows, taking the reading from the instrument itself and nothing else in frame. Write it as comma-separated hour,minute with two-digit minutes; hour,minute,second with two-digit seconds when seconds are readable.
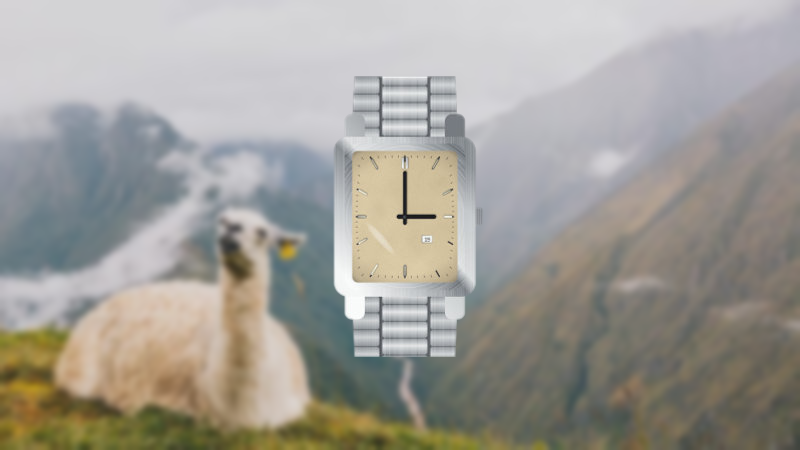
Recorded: 3,00
